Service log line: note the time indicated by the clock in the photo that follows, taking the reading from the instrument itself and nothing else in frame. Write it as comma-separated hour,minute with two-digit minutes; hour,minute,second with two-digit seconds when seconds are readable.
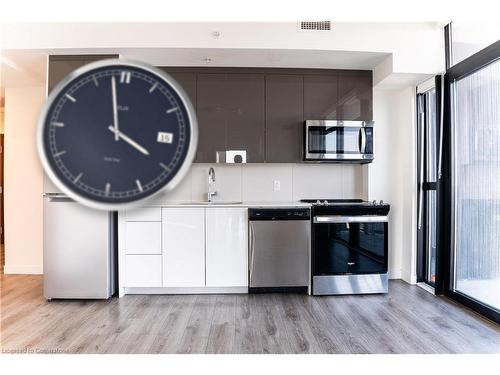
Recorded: 3,58
